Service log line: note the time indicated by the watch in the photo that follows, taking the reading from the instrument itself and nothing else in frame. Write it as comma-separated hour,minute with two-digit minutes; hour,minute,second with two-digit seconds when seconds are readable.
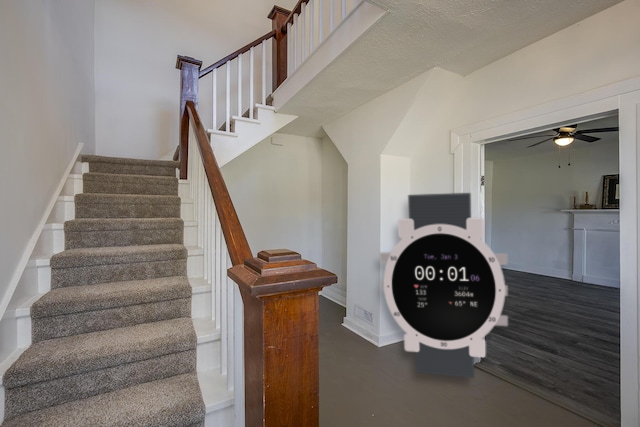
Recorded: 0,01
